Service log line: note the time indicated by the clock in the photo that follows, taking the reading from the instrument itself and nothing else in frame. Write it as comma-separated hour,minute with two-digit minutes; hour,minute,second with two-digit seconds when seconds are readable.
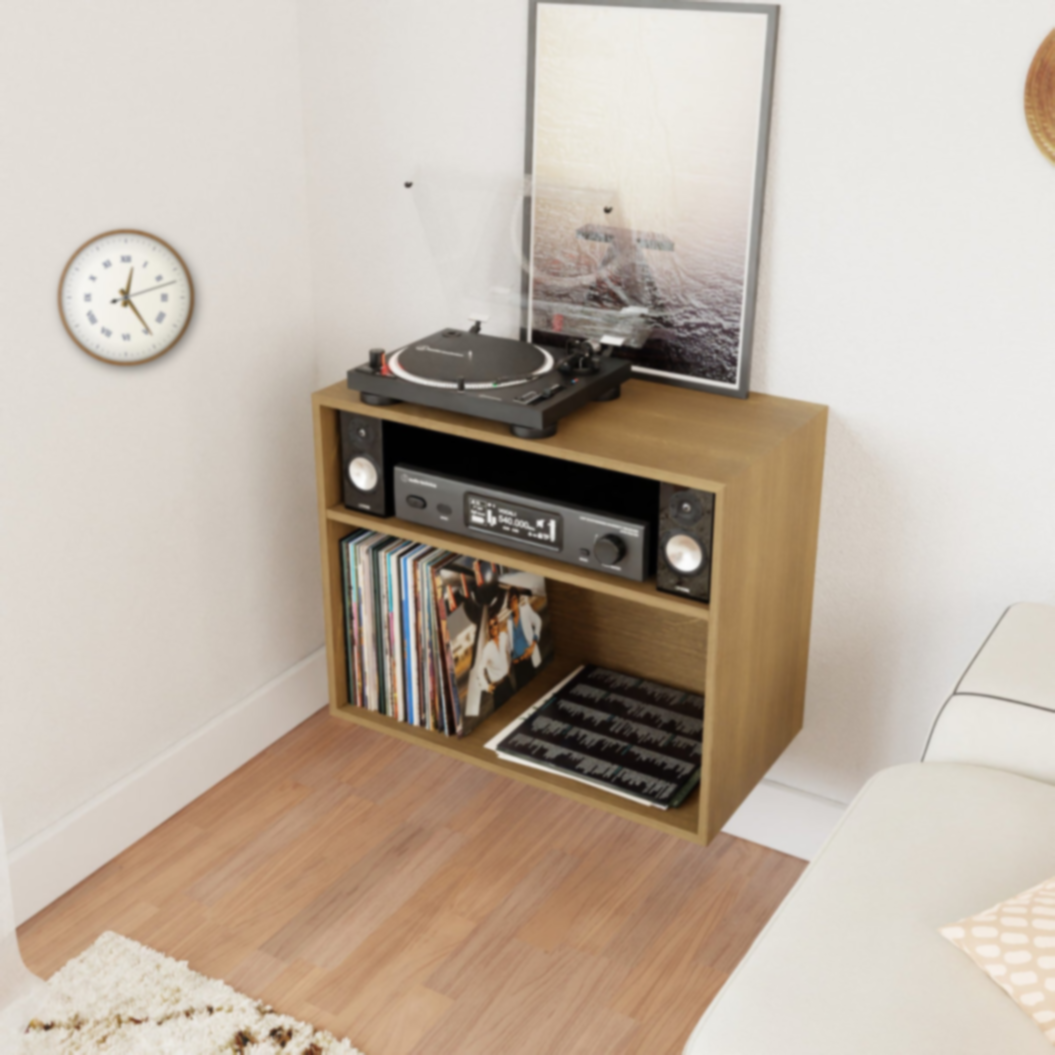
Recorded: 12,24,12
